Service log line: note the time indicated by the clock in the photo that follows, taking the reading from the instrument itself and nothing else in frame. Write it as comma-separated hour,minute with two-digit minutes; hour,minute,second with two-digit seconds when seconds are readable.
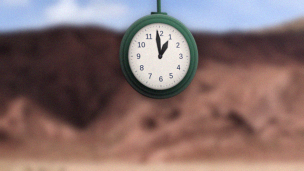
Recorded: 12,59
